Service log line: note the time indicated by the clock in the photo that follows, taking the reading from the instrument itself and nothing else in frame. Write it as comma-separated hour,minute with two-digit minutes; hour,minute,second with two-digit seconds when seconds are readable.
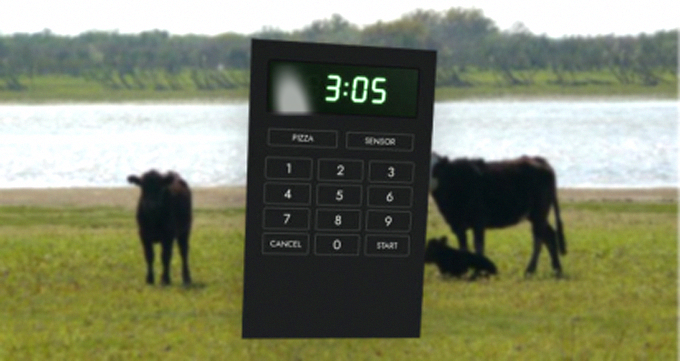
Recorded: 3,05
